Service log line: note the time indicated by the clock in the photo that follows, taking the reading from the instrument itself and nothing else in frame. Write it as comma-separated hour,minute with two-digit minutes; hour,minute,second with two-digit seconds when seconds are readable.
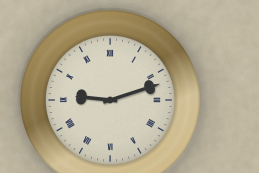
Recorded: 9,12
